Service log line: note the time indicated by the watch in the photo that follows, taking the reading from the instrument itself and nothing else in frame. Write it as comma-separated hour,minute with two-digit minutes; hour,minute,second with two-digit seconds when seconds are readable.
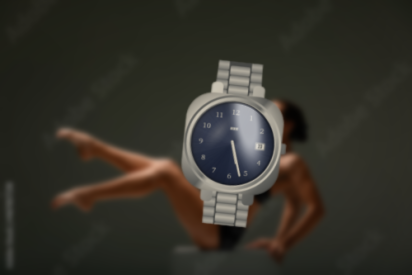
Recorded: 5,27
